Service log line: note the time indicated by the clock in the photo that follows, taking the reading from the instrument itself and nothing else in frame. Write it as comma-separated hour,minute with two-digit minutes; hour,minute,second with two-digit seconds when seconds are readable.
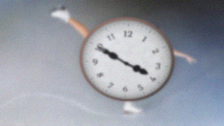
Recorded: 3,50
